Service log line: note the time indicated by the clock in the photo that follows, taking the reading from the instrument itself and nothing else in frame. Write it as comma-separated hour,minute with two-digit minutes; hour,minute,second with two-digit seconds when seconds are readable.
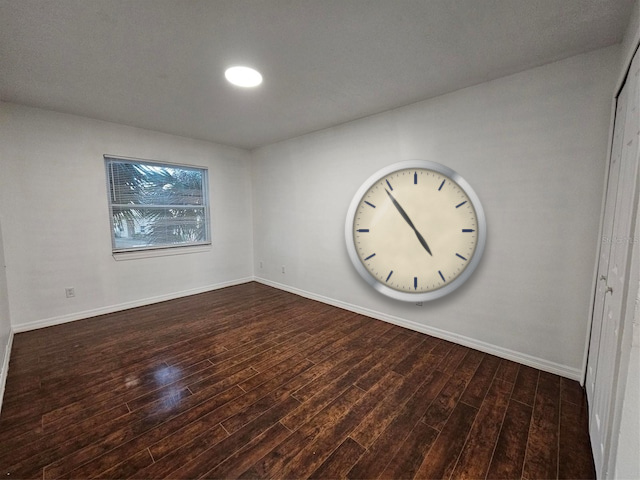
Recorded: 4,54
